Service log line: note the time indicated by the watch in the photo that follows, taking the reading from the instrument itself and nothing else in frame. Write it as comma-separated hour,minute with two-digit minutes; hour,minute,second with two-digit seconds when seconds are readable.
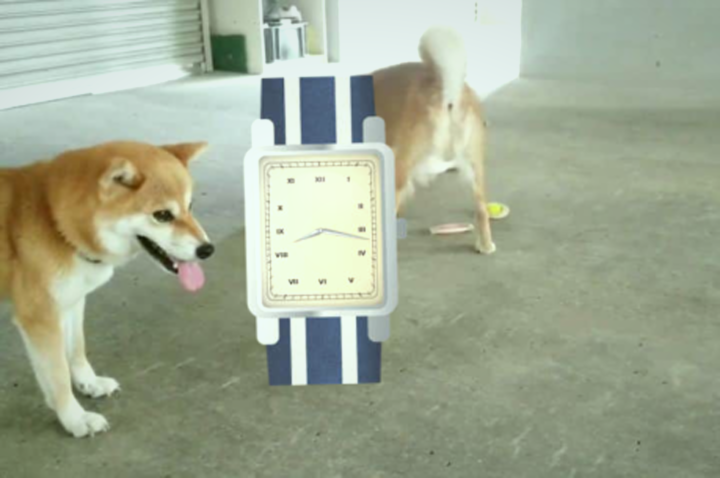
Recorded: 8,17
